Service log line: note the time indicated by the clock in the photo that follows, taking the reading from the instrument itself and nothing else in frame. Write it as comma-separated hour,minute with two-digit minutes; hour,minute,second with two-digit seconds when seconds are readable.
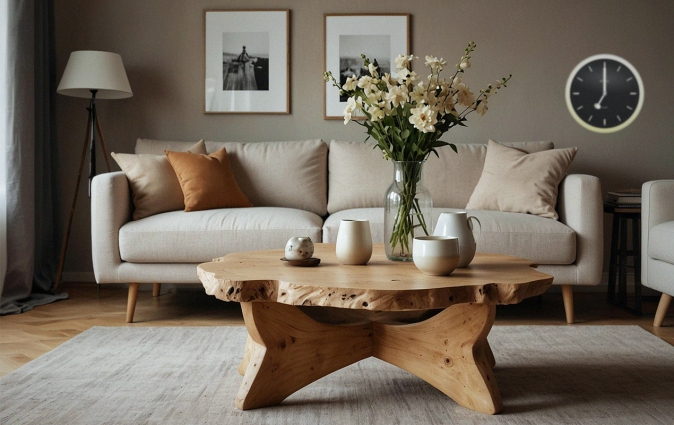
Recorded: 7,00
